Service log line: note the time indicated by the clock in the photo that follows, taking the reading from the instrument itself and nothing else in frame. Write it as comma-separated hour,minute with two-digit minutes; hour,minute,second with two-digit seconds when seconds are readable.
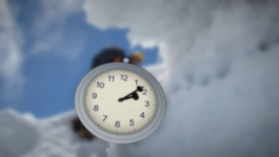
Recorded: 2,08
